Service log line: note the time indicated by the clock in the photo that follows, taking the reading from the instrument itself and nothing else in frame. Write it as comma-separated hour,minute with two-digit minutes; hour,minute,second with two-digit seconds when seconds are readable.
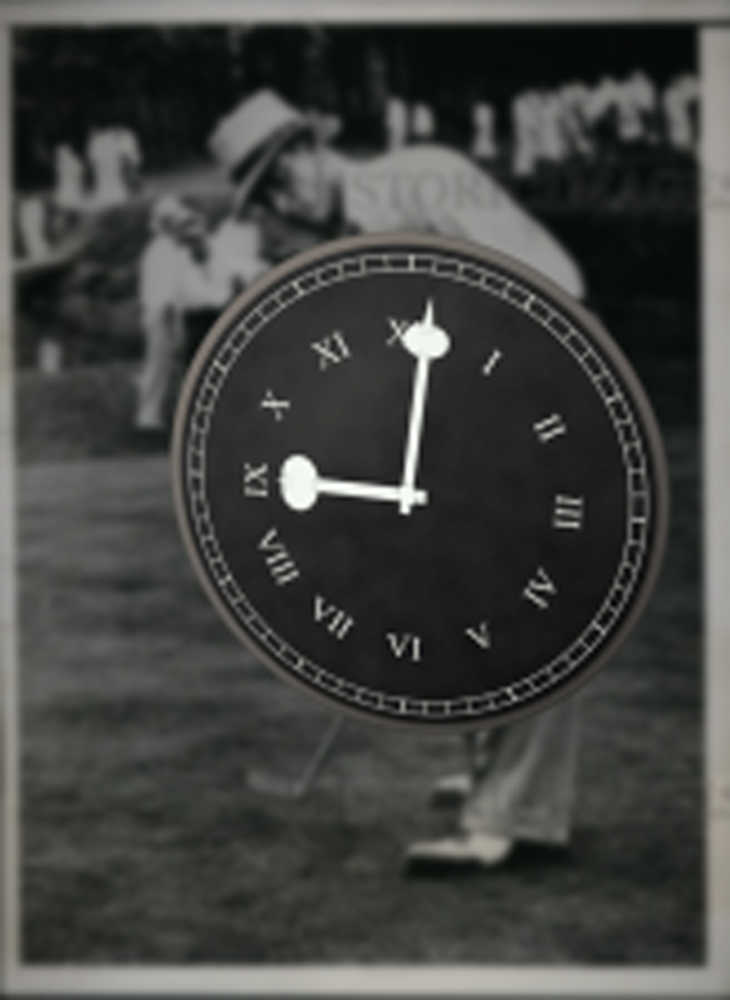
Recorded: 9,01
